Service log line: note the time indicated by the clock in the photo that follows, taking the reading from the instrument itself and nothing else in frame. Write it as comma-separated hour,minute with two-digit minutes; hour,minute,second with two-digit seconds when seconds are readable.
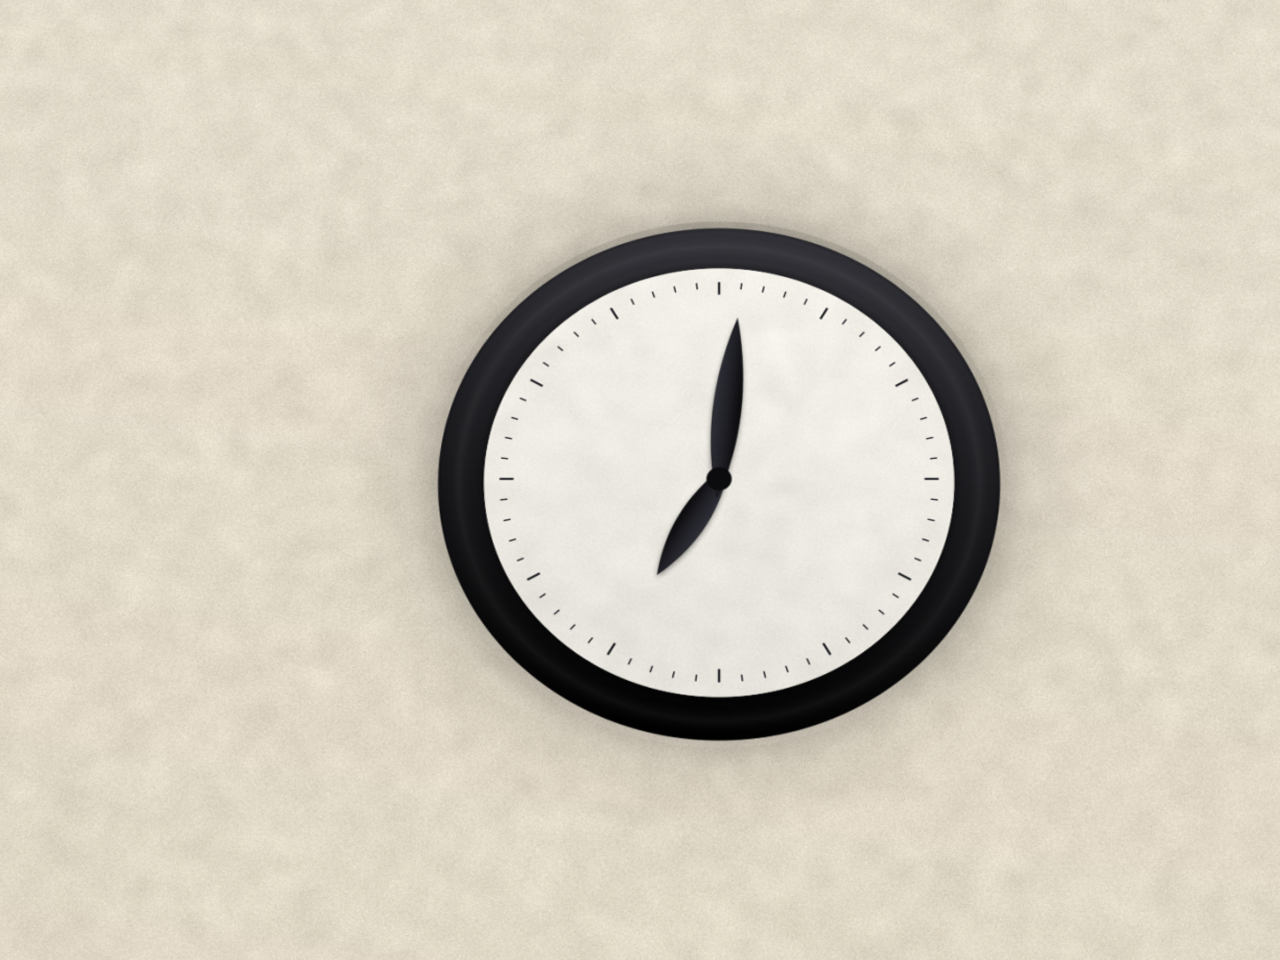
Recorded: 7,01
